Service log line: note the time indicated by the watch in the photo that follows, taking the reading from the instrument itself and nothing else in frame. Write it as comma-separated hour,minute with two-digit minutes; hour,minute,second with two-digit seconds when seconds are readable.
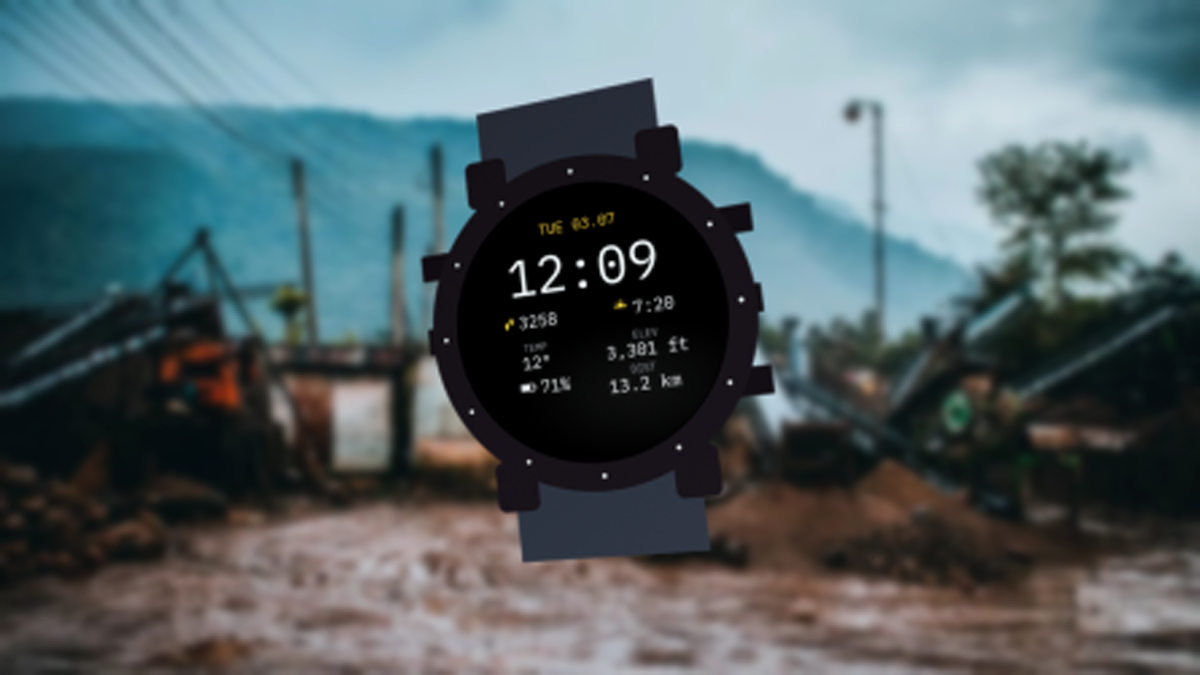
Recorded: 12,09
